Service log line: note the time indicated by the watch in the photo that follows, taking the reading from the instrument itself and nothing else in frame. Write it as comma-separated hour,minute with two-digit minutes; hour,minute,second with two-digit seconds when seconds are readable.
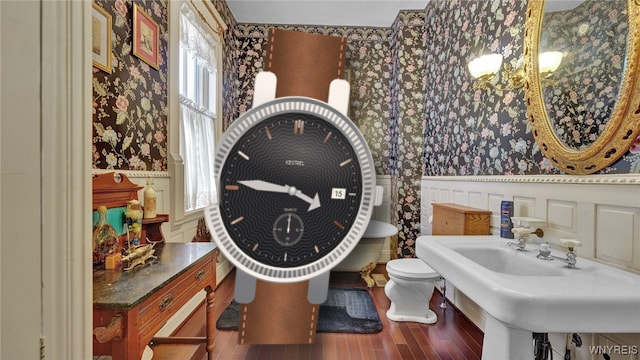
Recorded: 3,46
